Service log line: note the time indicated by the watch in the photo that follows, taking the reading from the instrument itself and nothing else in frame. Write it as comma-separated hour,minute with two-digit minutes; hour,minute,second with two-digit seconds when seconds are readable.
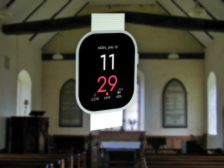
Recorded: 11,29
